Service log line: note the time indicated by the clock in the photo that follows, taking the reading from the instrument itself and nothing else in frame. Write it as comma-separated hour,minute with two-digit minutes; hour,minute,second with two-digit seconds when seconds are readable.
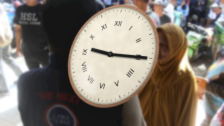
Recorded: 9,15
